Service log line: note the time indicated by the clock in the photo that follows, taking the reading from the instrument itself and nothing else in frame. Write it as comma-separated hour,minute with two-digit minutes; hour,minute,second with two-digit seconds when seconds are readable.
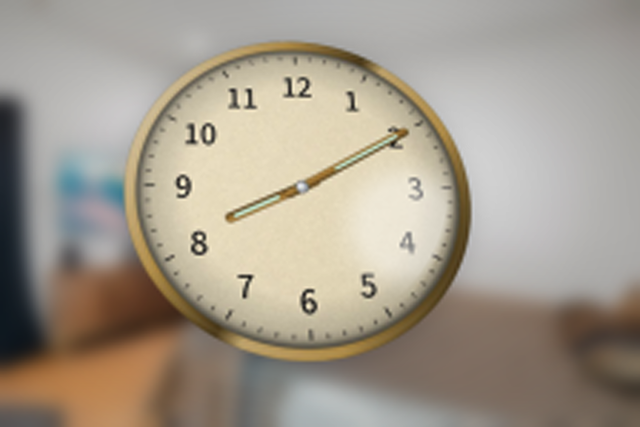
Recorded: 8,10
